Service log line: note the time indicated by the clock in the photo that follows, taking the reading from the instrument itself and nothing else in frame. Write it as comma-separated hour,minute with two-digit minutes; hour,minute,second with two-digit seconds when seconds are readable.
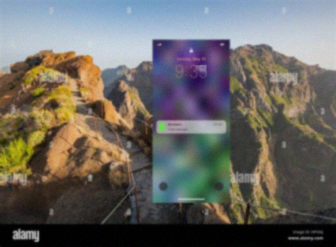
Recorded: 9,35
